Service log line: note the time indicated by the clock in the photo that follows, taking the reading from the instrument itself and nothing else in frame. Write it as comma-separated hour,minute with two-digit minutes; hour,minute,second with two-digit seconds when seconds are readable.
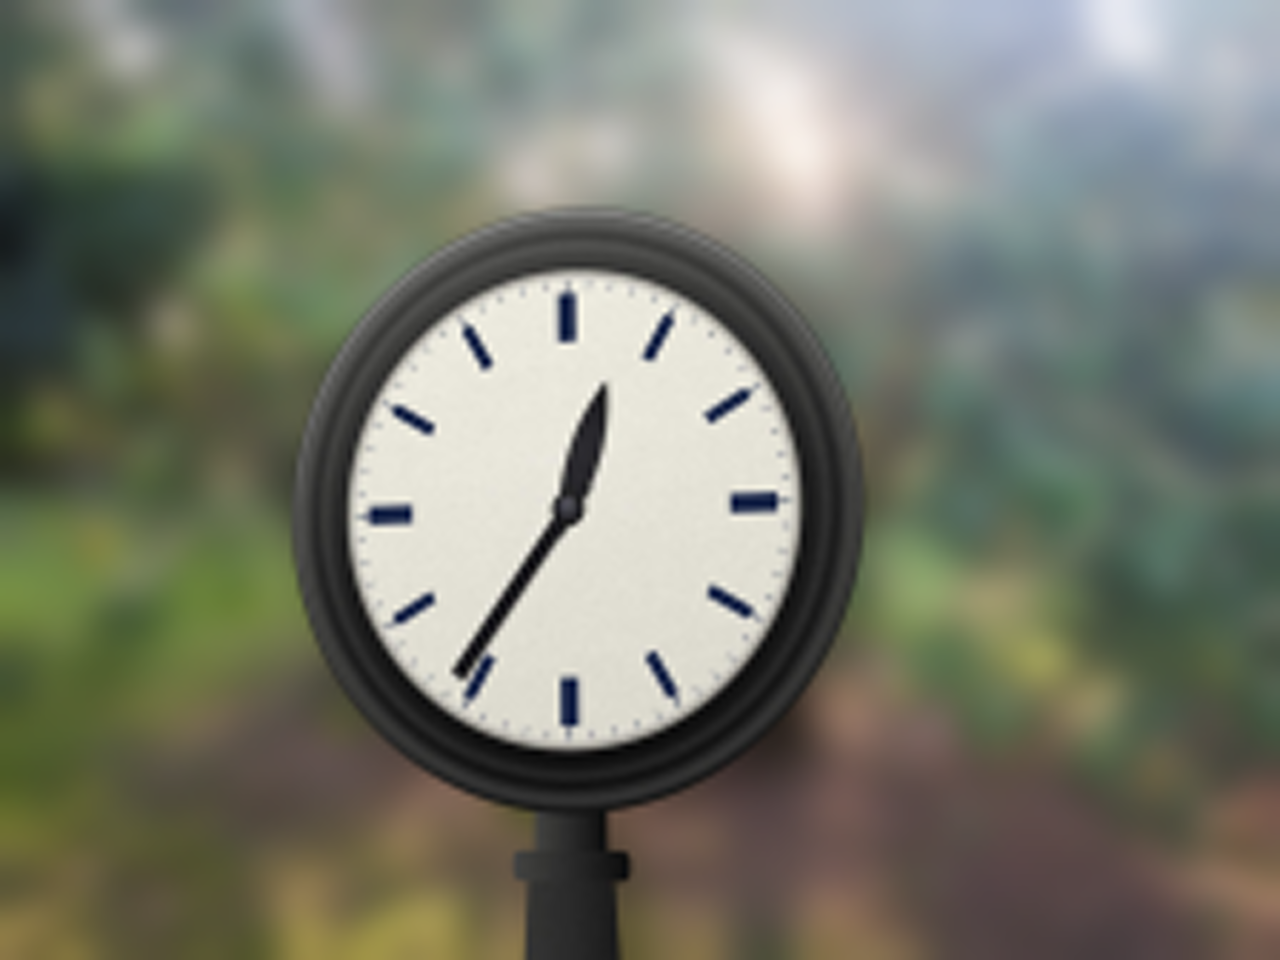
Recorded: 12,36
